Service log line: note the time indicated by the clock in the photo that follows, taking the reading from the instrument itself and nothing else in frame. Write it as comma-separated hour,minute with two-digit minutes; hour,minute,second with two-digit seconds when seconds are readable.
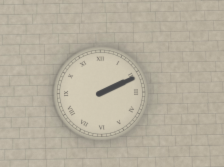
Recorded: 2,11
